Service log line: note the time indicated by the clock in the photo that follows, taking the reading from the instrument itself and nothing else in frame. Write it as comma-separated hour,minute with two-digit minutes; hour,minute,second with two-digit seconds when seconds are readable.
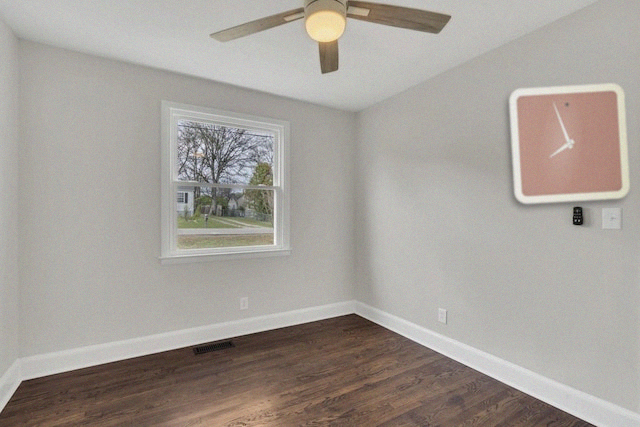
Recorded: 7,57
